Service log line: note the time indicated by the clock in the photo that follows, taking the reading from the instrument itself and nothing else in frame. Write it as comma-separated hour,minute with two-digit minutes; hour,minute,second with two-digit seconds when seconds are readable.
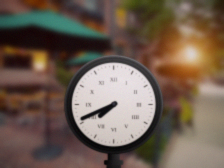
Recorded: 7,41
